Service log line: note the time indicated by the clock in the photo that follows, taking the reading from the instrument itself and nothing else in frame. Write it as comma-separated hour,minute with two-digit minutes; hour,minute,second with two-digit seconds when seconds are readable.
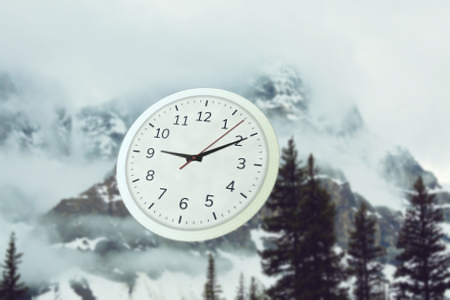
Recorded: 9,10,07
